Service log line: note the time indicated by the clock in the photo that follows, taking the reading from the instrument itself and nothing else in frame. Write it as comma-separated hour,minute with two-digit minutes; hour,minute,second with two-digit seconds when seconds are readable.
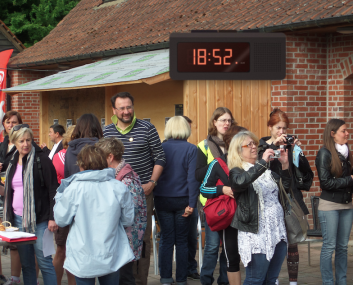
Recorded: 18,52
